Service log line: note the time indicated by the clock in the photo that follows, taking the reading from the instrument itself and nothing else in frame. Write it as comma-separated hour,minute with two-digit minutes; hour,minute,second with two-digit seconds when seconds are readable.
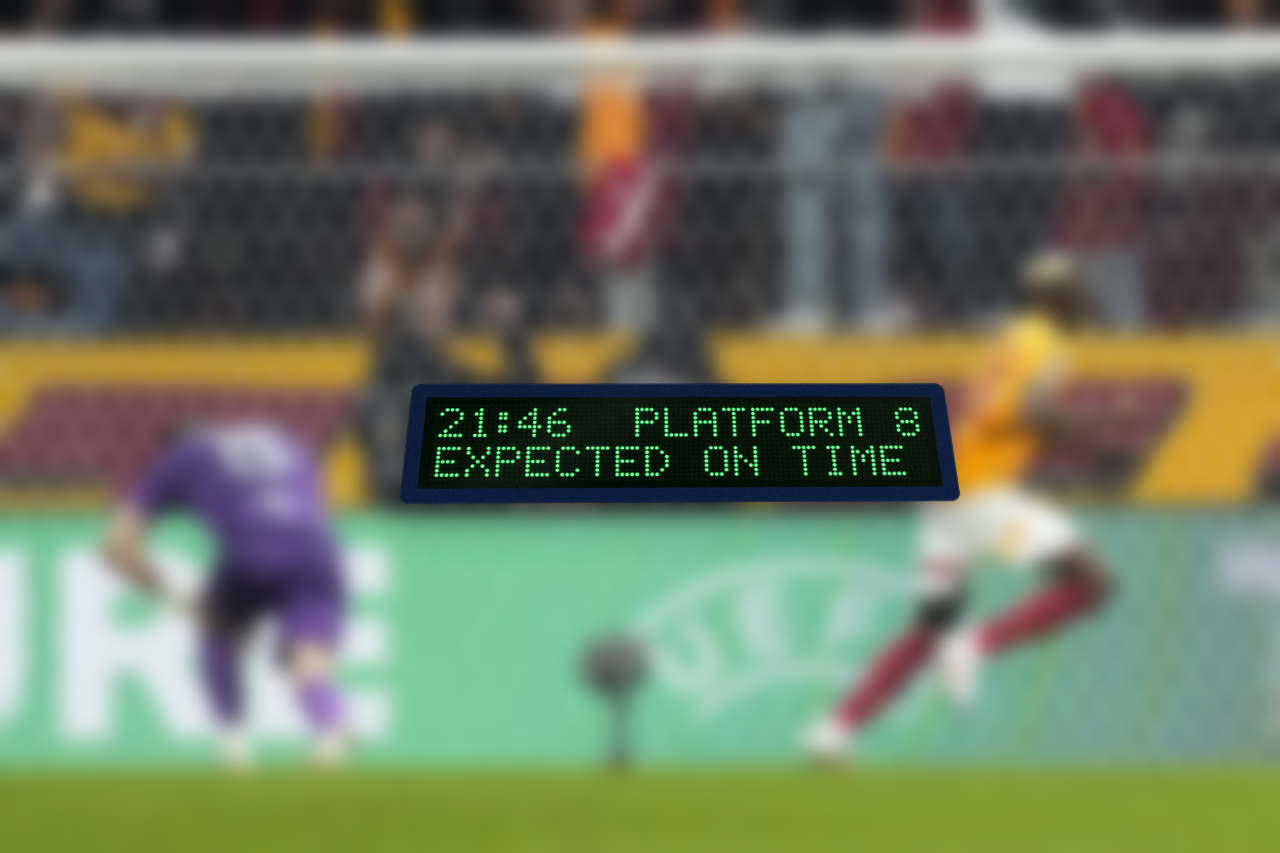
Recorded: 21,46
